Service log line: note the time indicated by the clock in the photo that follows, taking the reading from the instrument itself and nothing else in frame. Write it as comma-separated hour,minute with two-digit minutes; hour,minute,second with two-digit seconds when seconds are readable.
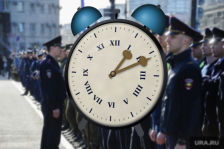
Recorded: 1,11
